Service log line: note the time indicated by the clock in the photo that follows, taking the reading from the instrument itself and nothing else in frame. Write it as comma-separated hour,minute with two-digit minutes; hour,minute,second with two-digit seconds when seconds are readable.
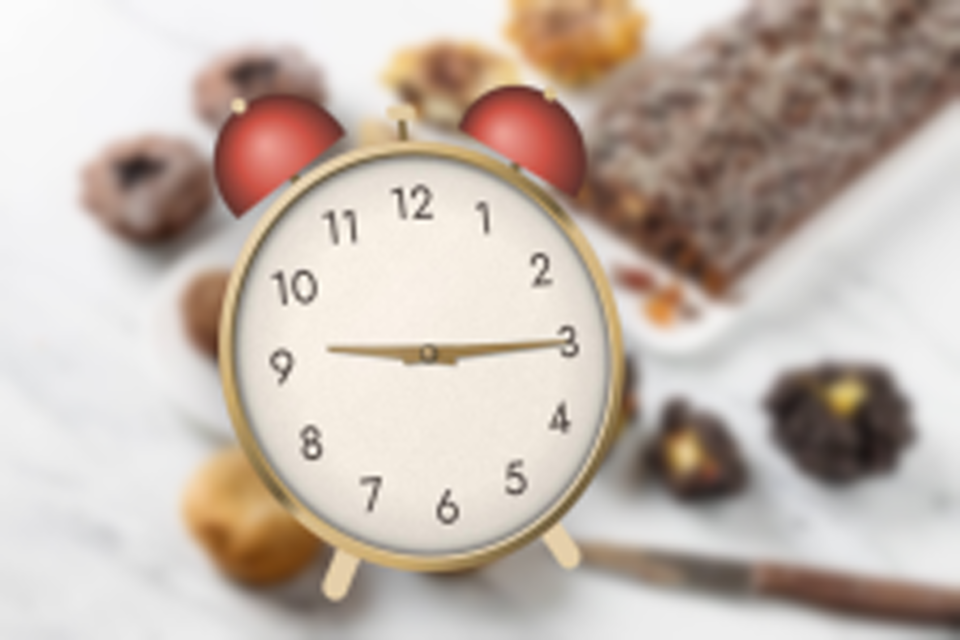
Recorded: 9,15
